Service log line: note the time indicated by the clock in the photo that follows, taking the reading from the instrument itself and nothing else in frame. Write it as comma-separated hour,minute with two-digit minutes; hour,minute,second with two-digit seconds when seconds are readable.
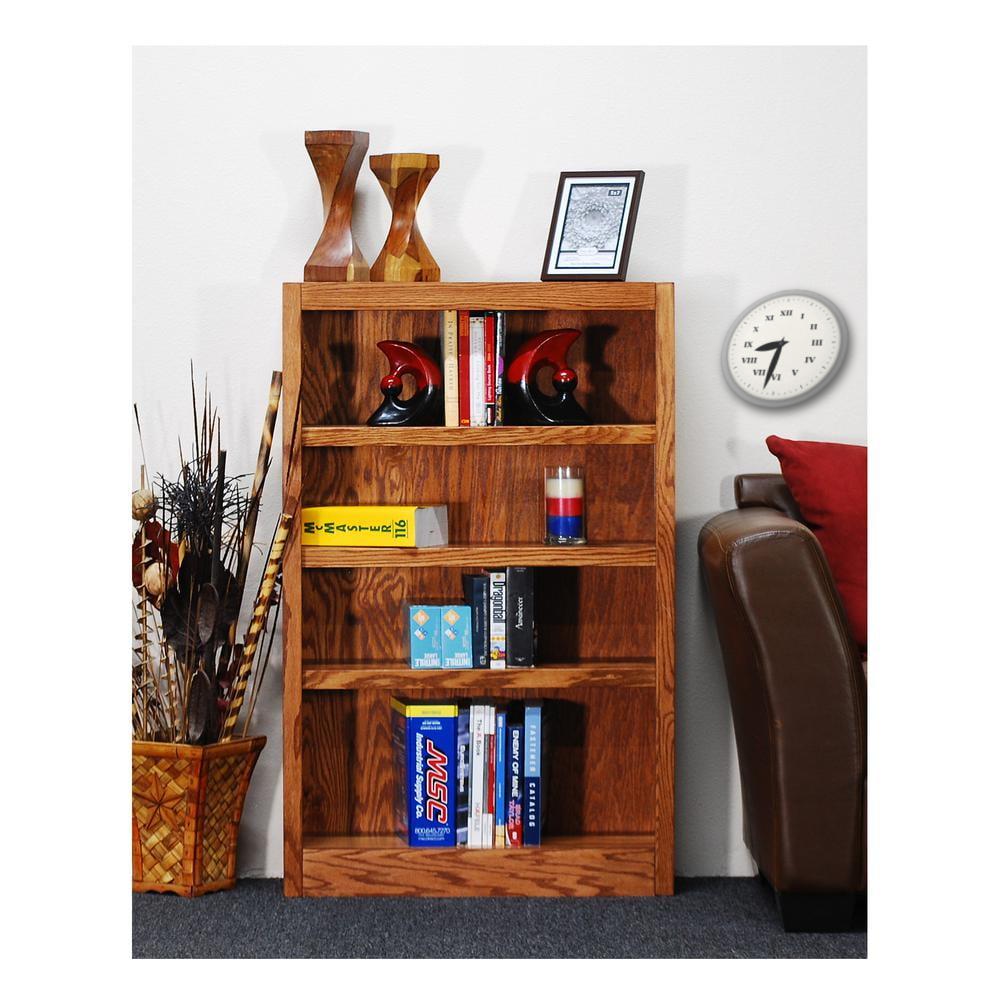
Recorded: 8,32
